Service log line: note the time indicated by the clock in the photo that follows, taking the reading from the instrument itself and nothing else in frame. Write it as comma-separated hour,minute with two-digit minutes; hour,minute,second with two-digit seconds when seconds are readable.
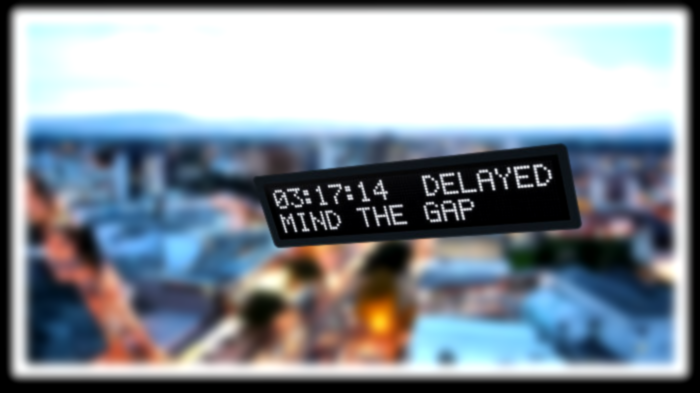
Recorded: 3,17,14
